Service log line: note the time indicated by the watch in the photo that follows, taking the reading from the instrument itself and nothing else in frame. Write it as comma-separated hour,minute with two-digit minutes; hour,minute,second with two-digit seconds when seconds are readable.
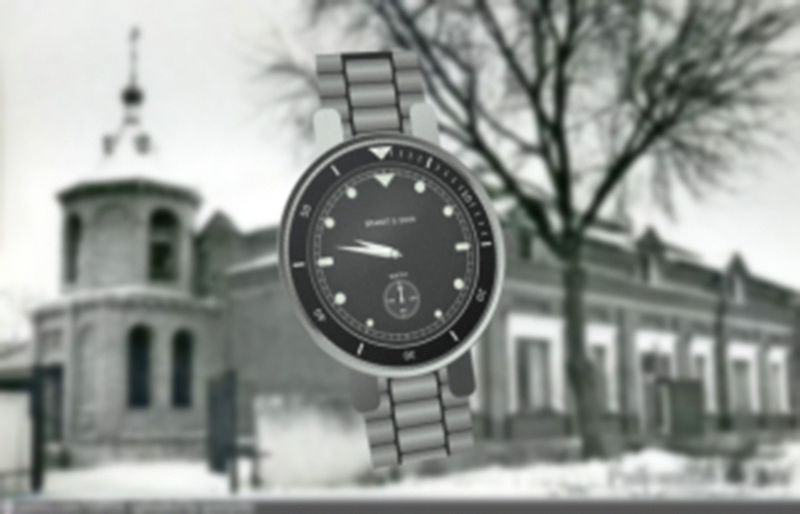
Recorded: 9,47
